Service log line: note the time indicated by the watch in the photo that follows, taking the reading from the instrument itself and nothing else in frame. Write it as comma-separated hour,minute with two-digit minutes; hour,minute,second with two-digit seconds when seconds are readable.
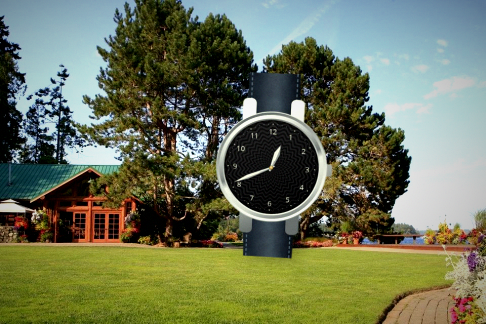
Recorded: 12,41
